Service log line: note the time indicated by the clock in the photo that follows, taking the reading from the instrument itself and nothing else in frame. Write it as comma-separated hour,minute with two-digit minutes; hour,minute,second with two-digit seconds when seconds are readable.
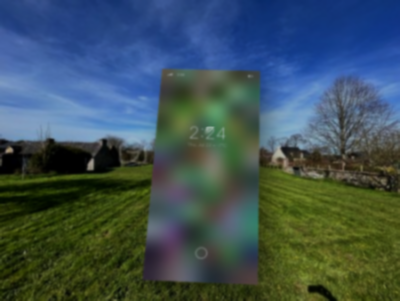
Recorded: 2,24
